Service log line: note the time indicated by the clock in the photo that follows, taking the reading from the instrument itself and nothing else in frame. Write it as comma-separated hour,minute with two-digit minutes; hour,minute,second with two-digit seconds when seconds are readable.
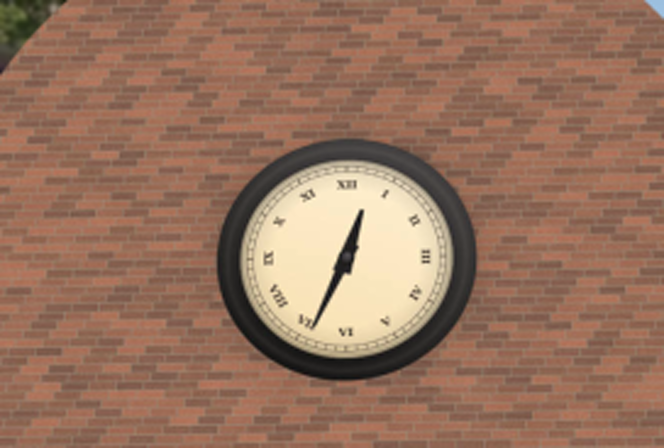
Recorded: 12,34
